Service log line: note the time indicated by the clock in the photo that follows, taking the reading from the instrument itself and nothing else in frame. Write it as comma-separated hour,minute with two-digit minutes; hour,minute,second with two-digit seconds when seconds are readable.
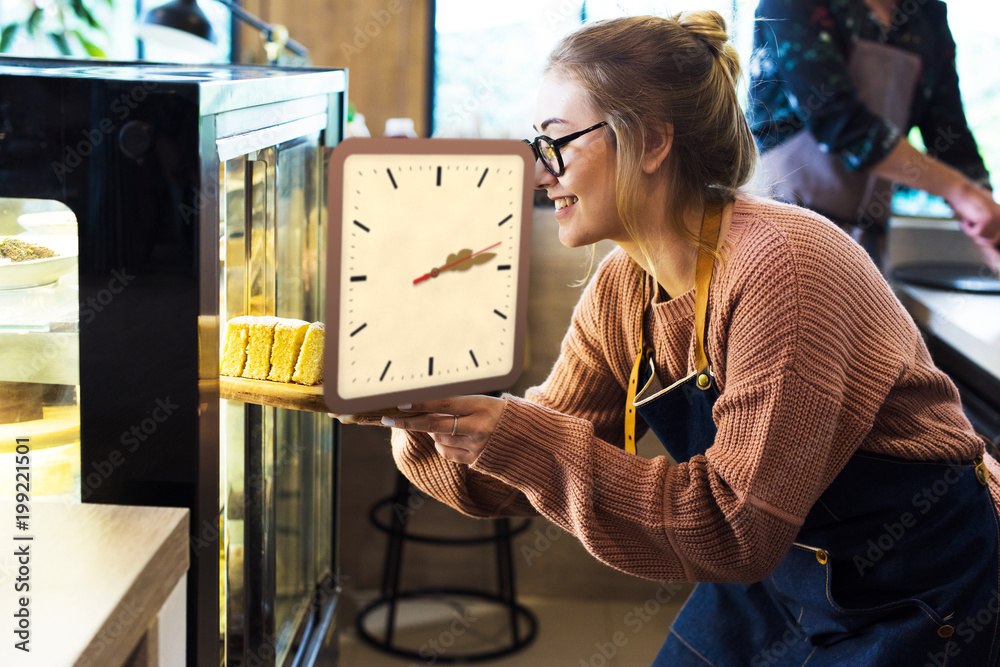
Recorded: 2,13,12
